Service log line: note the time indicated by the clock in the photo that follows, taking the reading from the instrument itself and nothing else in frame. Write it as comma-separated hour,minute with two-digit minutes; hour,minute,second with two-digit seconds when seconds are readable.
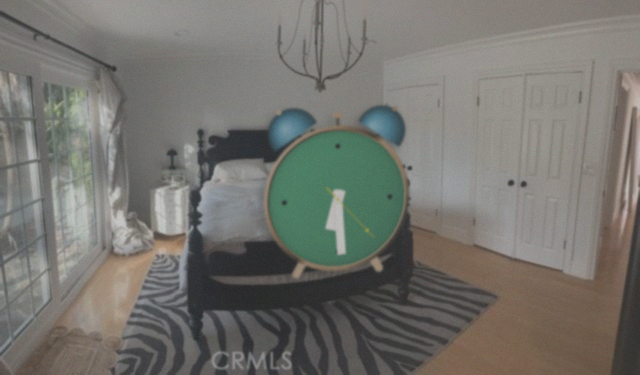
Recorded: 6,29,23
